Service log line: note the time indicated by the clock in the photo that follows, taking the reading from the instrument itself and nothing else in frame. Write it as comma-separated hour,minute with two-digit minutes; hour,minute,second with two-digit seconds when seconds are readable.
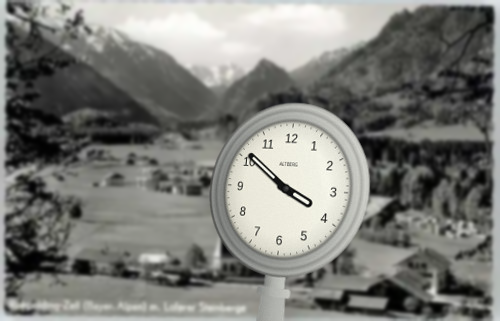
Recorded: 3,51
